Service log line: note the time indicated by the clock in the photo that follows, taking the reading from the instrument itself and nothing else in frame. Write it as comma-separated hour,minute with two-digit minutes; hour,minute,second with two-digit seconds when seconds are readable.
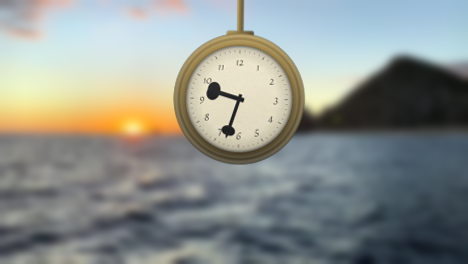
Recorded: 9,33
